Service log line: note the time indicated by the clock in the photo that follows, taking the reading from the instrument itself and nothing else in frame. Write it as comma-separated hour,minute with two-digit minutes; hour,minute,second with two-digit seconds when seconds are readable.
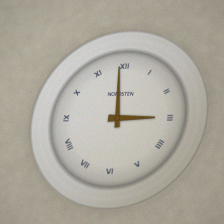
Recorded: 2,59
